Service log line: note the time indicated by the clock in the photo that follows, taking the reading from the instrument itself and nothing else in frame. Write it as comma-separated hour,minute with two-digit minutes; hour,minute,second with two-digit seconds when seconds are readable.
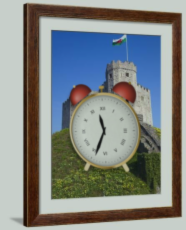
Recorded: 11,34
